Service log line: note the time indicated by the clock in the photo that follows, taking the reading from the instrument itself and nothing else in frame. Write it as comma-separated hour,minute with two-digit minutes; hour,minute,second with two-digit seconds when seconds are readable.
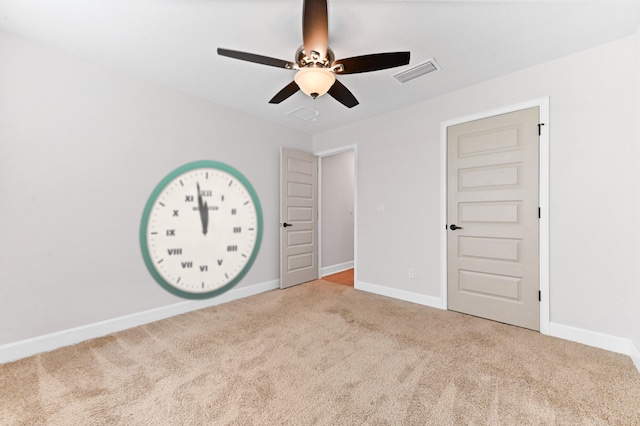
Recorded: 11,58
